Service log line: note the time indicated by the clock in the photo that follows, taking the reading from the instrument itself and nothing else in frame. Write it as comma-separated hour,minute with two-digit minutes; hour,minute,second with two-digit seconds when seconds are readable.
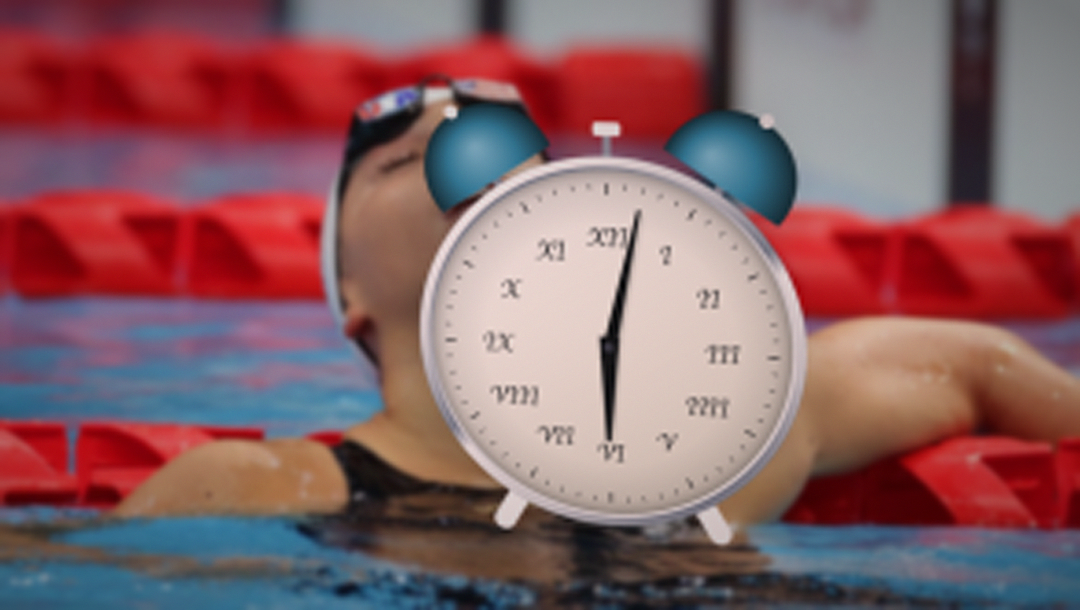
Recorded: 6,02
